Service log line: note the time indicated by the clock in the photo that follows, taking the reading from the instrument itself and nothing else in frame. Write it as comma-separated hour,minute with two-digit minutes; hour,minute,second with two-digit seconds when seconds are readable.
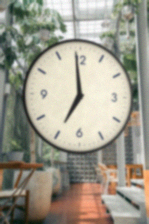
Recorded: 6,59
